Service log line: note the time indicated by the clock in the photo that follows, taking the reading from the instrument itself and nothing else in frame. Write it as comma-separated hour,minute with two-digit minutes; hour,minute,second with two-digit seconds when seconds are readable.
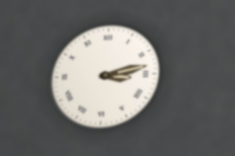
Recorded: 3,13
